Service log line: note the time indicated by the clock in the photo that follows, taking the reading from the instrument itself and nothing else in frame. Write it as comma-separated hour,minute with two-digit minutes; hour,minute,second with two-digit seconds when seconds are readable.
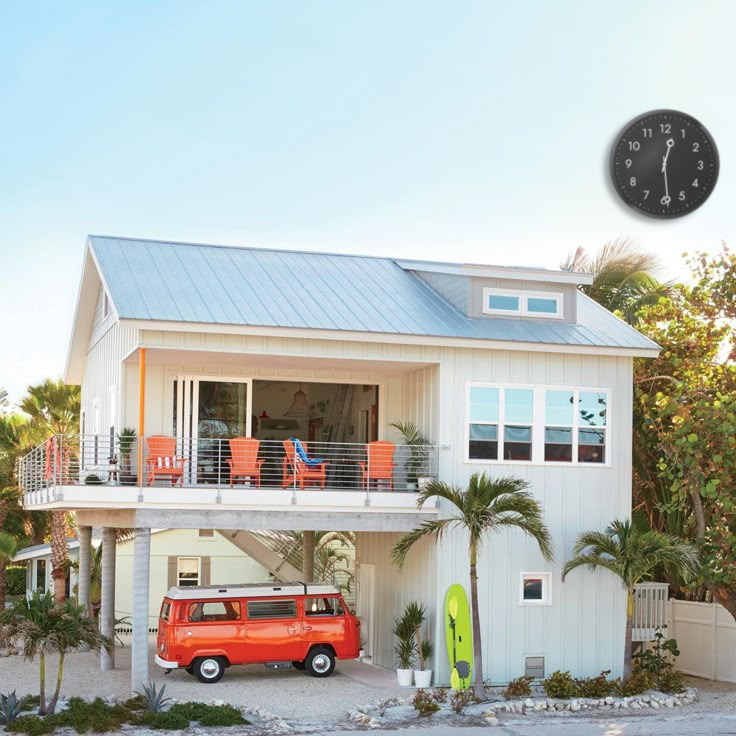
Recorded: 12,29
